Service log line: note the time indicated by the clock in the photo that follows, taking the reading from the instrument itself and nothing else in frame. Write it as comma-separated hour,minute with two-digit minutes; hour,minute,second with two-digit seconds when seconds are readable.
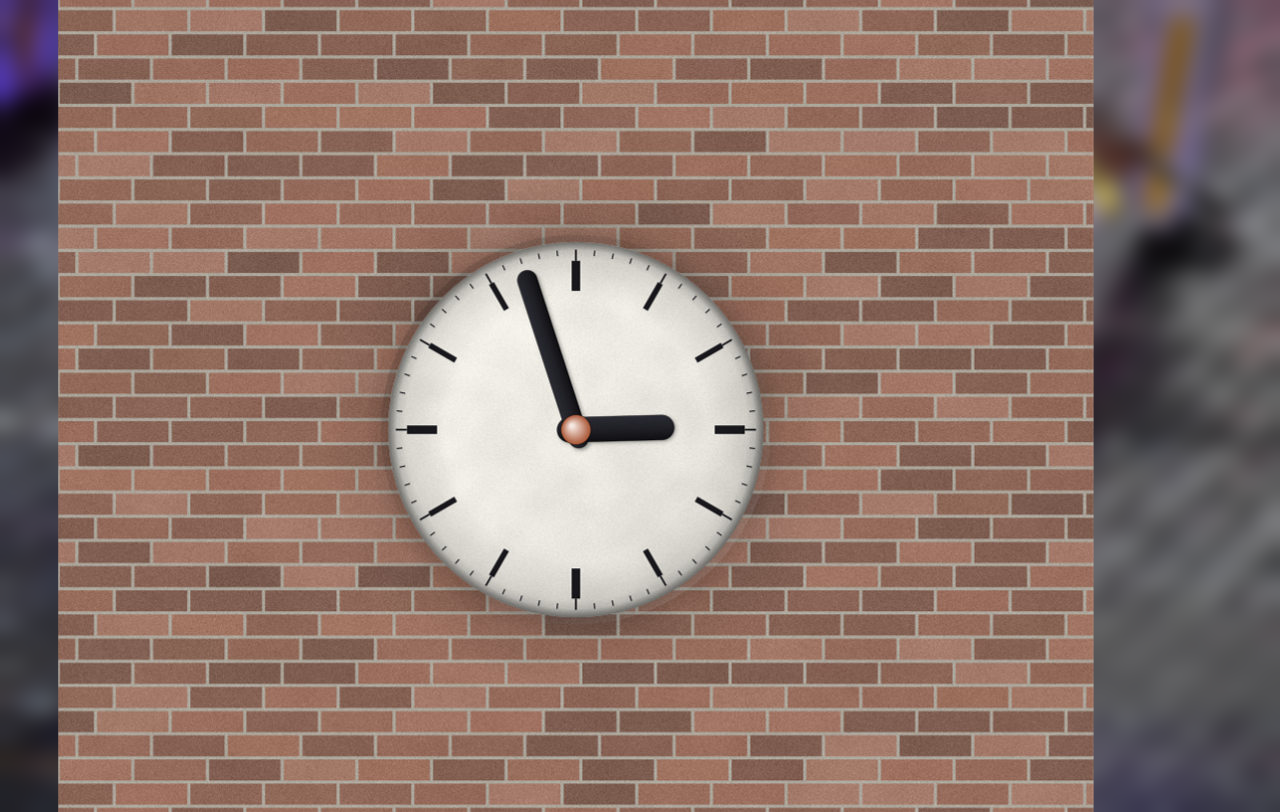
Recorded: 2,57
